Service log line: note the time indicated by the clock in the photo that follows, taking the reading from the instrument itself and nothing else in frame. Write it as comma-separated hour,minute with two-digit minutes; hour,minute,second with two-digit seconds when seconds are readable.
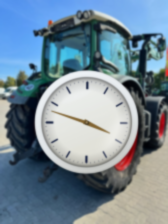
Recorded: 3,48
